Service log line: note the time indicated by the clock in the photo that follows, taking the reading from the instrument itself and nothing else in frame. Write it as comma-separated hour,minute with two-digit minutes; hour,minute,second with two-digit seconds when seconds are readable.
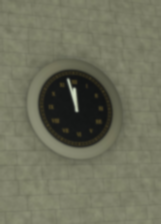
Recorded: 11,58
